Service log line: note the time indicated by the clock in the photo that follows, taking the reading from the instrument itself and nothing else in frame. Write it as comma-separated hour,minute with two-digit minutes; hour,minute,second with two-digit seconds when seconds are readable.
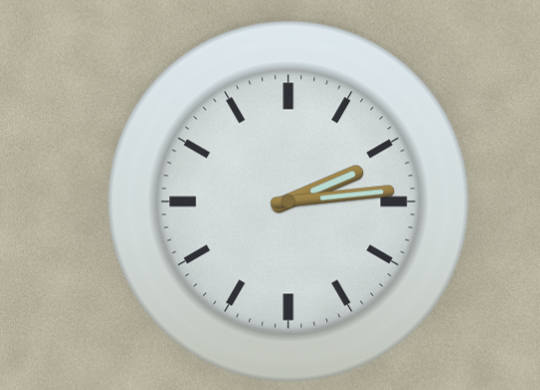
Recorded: 2,14
